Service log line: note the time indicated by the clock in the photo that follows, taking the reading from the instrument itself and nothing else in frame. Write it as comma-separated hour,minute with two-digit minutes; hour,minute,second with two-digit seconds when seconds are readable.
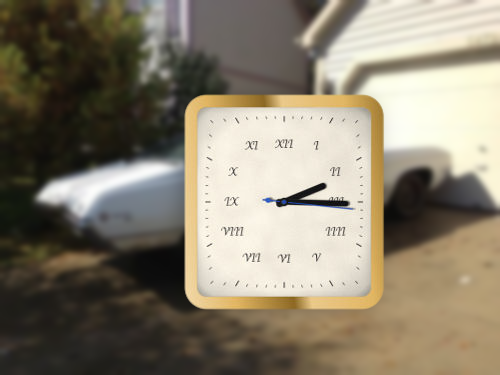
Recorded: 2,15,16
